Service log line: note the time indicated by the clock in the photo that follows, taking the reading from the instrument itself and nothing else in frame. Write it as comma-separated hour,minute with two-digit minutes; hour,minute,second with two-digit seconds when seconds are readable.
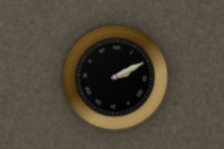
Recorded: 2,10
